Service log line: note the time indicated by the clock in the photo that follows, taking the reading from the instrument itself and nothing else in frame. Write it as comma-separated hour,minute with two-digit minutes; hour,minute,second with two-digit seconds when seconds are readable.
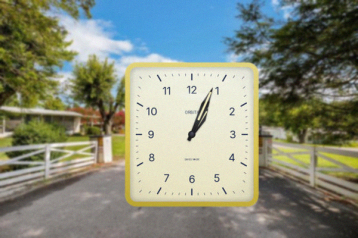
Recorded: 1,04
